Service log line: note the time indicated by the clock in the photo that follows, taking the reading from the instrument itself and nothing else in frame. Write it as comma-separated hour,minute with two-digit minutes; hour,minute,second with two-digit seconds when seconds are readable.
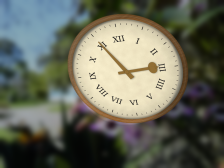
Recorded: 2,55
